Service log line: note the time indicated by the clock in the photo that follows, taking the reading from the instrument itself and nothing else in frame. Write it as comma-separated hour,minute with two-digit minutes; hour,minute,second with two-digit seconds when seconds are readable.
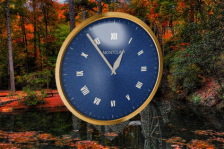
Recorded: 12,54
